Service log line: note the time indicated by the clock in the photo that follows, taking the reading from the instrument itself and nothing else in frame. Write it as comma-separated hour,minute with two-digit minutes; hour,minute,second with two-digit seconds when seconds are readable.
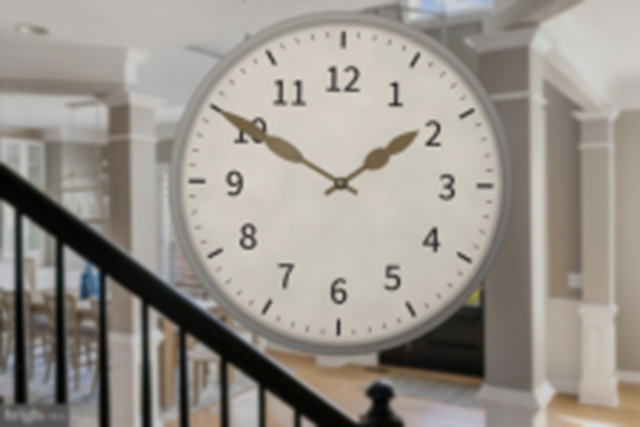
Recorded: 1,50
